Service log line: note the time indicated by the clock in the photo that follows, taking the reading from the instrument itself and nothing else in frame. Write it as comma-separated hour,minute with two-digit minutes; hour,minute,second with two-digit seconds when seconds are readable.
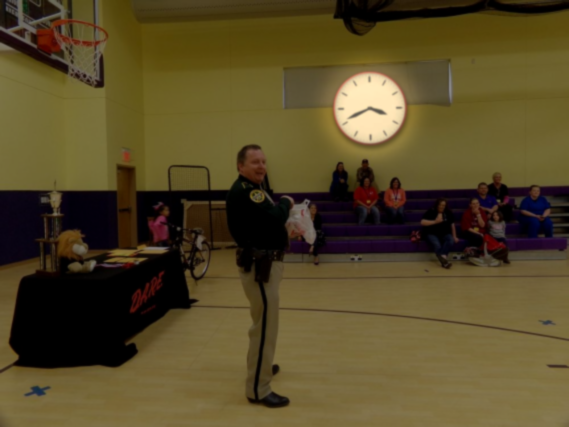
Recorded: 3,41
